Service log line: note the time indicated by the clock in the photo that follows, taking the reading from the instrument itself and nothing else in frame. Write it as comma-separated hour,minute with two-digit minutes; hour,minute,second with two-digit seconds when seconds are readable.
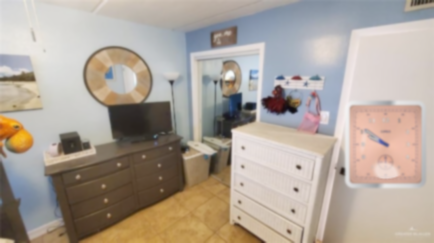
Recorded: 9,51
